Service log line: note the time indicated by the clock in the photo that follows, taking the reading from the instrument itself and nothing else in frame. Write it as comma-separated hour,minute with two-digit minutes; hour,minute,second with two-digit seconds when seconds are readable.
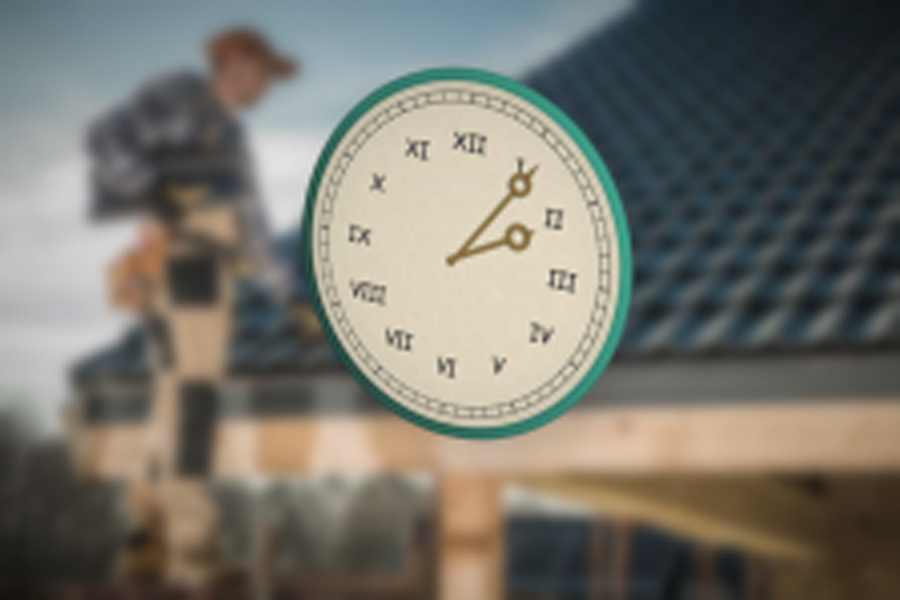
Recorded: 2,06
